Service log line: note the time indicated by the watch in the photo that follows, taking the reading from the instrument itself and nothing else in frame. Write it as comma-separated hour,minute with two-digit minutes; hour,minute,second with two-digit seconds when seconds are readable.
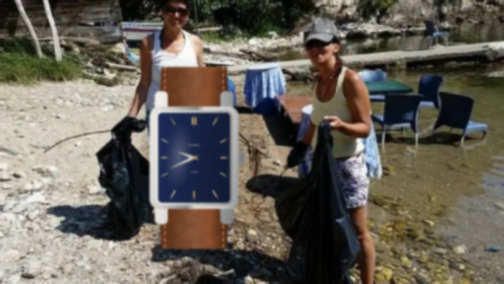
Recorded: 9,41
